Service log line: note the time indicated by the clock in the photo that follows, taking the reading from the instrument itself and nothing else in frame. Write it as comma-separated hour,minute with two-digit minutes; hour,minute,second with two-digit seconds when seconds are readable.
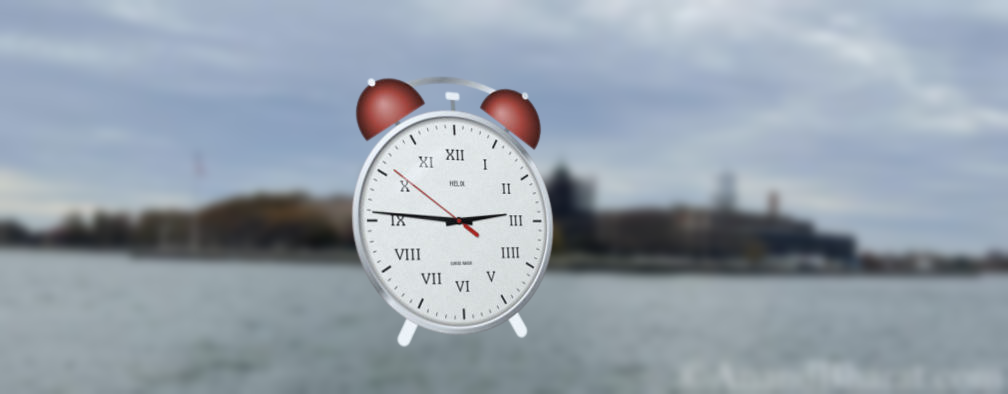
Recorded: 2,45,51
